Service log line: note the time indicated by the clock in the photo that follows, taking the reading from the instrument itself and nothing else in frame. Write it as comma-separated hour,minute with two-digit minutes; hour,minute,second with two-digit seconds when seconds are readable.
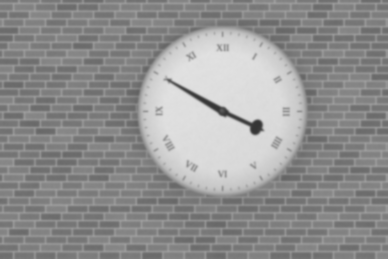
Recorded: 3,50
